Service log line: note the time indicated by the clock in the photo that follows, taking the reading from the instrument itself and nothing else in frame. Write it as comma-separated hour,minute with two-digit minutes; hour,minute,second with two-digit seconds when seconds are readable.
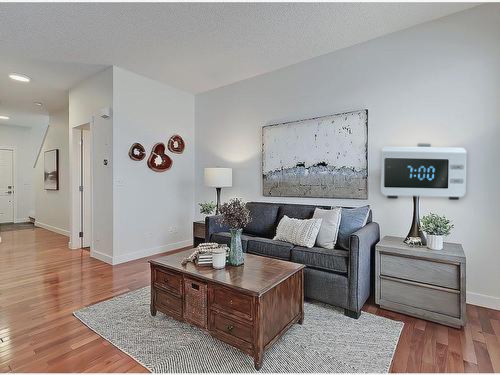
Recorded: 7,00
